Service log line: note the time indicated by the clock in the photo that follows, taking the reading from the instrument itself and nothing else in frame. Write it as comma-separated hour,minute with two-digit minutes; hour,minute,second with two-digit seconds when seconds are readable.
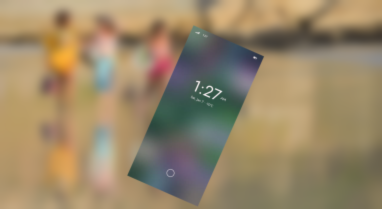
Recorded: 1,27
